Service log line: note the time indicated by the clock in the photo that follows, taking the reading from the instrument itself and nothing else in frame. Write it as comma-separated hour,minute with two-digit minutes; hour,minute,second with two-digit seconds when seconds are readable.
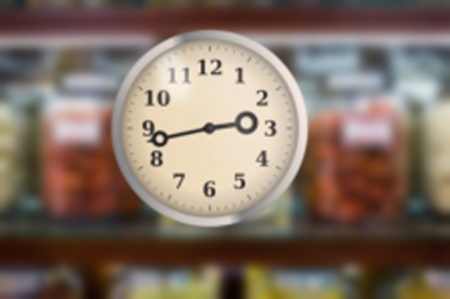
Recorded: 2,43
